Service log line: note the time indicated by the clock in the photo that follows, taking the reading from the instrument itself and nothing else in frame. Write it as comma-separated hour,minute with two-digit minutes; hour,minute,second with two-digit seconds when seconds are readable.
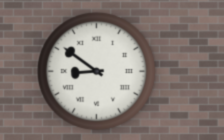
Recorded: 8,51
